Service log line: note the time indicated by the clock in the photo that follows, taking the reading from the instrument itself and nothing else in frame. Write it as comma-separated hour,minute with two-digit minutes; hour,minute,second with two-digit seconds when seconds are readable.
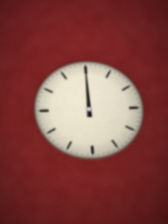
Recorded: 12,00
